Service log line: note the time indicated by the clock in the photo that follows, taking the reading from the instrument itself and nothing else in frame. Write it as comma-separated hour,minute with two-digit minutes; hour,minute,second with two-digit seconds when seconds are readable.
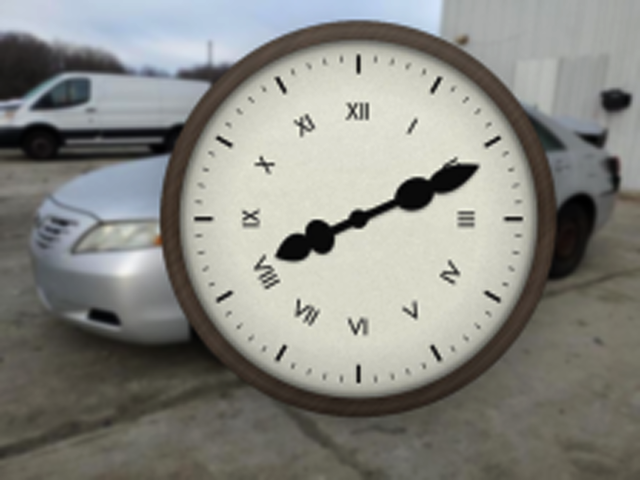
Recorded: 8,11
